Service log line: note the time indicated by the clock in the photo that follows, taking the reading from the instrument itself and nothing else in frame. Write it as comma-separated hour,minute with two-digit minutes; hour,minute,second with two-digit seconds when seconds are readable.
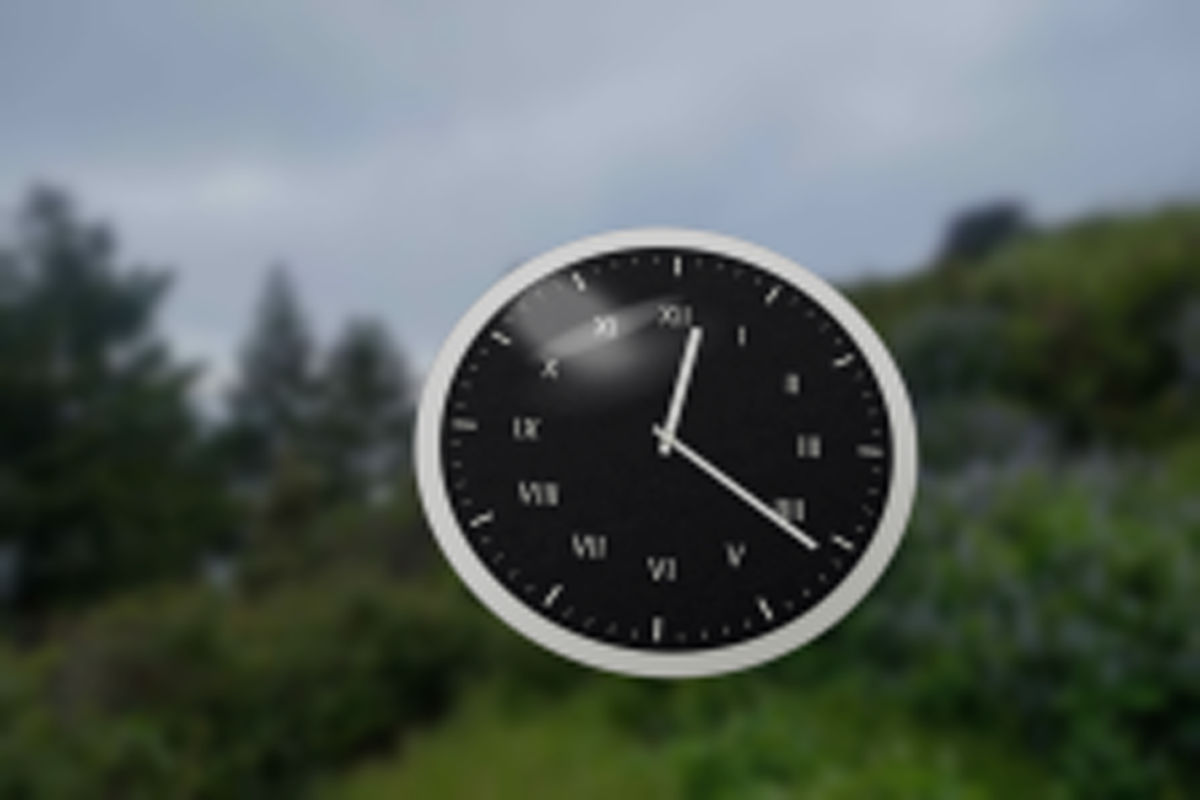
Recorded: 12,21
